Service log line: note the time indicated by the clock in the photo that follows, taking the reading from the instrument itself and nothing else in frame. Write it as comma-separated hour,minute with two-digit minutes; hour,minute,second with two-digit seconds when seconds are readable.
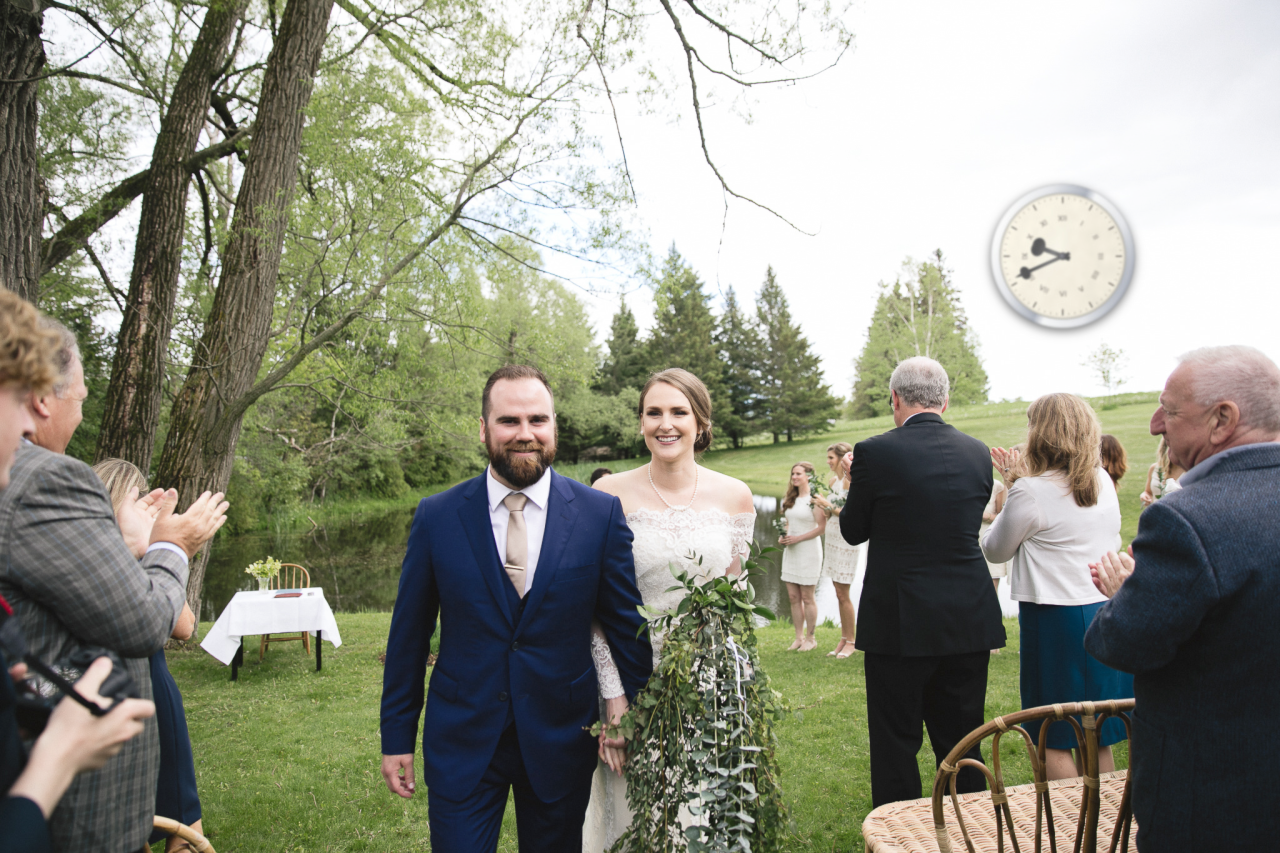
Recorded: 9,41
